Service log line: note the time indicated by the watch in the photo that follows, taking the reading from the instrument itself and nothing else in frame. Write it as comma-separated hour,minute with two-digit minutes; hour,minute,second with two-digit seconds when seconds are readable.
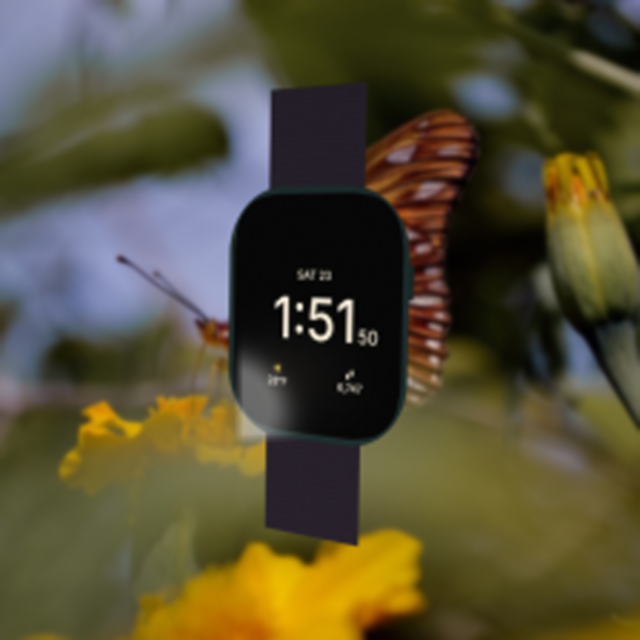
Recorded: 1,51
